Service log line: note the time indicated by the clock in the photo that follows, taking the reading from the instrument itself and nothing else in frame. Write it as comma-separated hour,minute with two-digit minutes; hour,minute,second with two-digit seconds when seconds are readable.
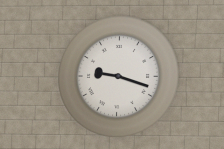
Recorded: 9,18
